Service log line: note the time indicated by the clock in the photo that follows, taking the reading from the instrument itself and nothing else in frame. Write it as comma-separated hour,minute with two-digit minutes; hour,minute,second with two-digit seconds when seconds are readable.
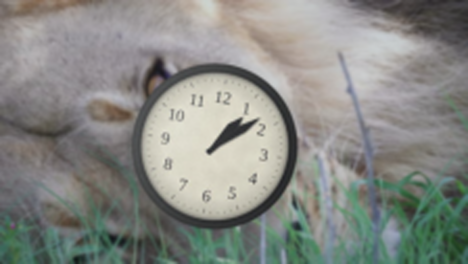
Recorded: 1,08
